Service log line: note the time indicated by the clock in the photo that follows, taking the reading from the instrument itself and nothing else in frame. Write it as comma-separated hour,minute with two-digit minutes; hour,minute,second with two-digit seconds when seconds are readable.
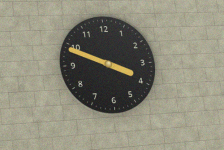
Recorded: 3,49
